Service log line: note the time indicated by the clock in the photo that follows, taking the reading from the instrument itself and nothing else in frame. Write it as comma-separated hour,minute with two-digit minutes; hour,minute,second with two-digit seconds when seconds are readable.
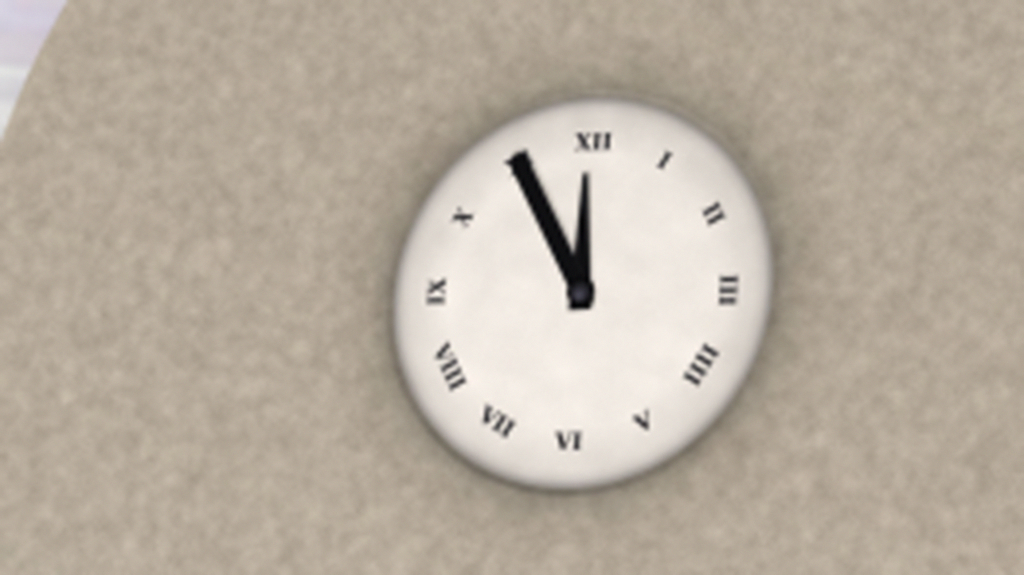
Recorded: 11,55
